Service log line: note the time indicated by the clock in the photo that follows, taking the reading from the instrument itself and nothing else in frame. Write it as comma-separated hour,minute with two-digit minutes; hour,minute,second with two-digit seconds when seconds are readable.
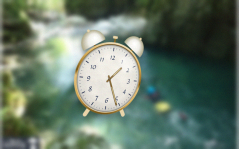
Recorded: 1,26
